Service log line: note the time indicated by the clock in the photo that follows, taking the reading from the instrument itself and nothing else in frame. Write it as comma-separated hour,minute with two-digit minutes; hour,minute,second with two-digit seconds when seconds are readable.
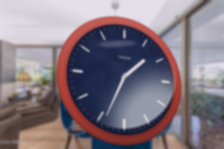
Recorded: 1,34
